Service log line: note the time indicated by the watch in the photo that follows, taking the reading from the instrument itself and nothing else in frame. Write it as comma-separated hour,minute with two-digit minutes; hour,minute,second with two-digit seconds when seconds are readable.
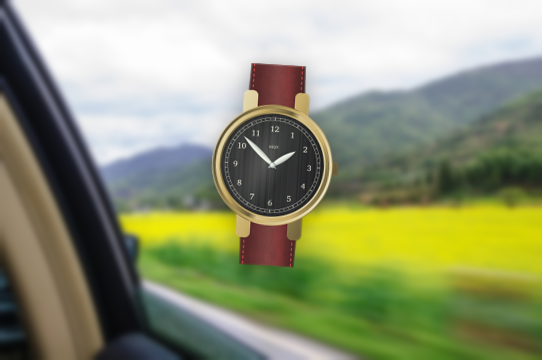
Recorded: 1,52
